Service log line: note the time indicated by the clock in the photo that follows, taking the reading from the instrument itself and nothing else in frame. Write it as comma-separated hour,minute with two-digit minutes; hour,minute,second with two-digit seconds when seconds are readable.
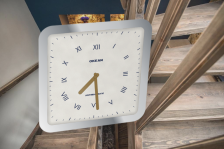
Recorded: 7,29
